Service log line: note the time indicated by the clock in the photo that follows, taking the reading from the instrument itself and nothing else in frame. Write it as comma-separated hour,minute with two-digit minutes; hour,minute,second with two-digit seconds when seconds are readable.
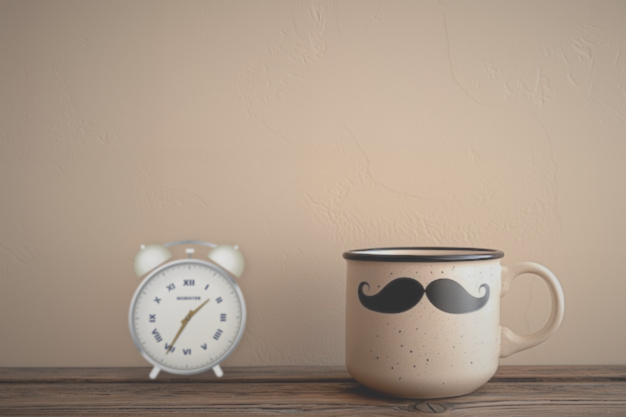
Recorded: 1,35
